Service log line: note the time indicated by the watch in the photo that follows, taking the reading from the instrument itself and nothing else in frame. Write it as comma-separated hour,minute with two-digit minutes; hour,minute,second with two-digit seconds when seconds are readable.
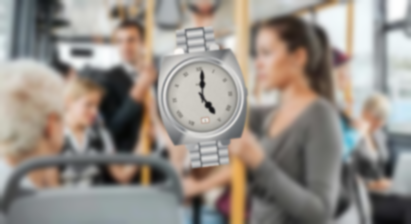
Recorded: 5,01
